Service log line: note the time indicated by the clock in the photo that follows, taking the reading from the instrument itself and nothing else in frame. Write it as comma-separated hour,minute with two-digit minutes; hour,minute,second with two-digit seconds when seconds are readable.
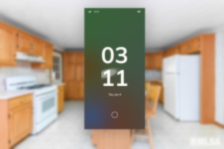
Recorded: 3,11
